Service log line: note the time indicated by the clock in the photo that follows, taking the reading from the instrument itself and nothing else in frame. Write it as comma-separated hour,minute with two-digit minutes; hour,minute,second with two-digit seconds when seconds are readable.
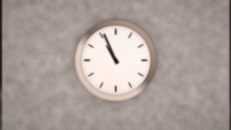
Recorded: 10,56
